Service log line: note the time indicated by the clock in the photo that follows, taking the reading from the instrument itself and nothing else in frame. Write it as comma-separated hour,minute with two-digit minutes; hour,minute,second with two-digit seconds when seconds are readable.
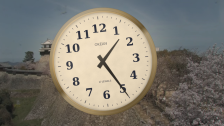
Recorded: 1,25
